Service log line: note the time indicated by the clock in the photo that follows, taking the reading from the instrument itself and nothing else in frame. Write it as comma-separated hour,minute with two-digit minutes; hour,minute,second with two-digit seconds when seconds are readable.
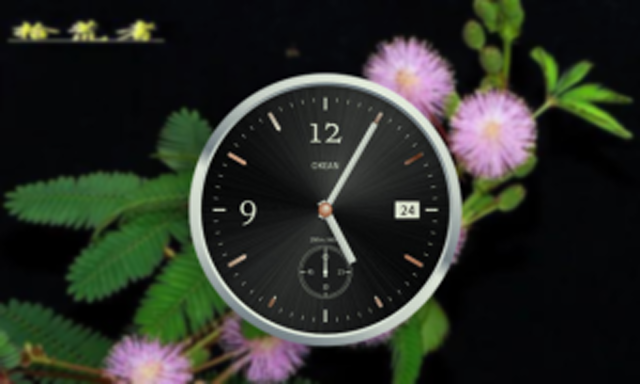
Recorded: 5,05
